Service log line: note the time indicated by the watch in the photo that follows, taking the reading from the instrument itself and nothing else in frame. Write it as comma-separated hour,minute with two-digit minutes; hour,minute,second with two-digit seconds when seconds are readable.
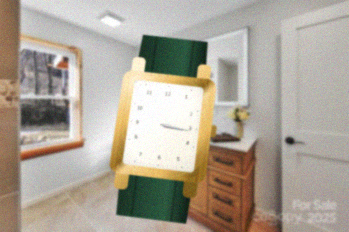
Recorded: 3,16
